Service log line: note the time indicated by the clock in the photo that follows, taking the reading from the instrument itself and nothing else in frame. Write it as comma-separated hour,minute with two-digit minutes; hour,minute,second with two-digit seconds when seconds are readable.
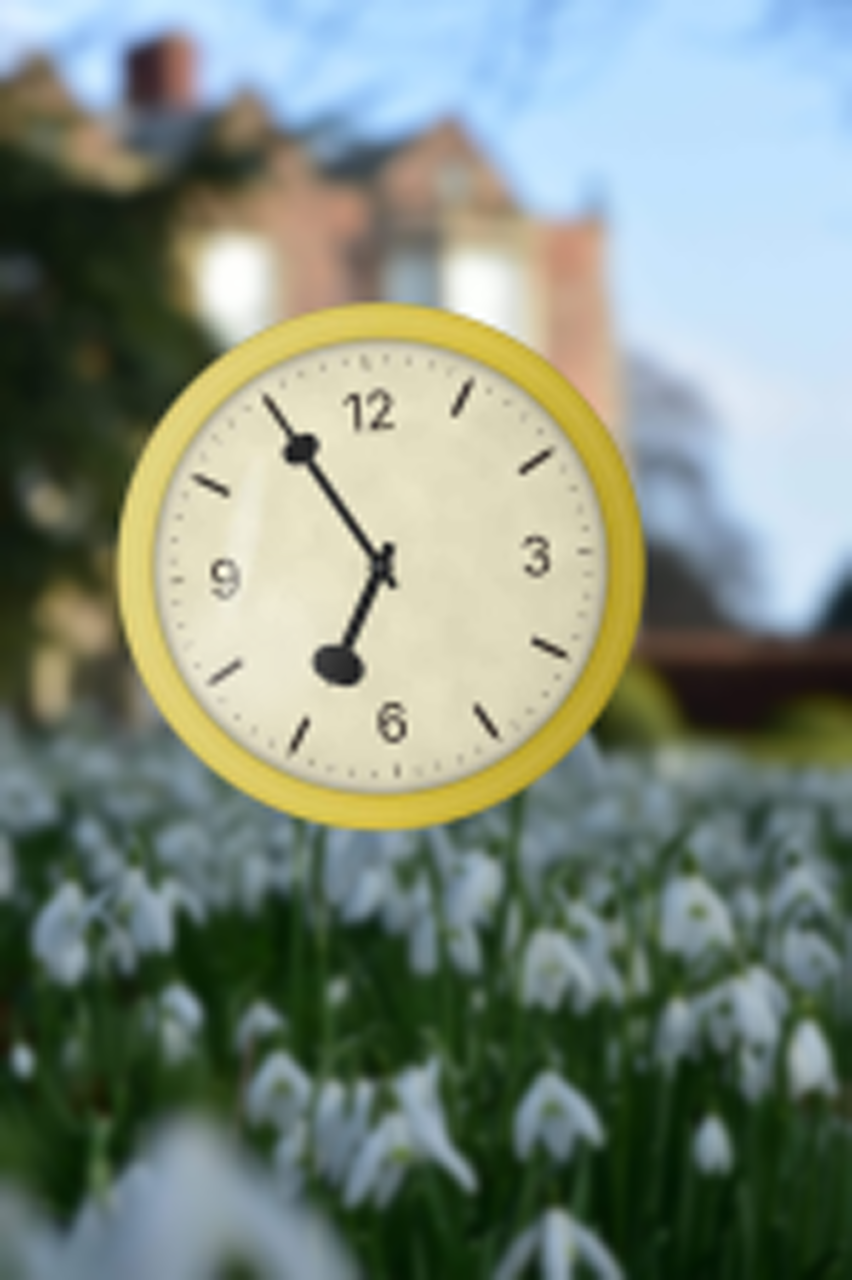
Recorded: 6,55
